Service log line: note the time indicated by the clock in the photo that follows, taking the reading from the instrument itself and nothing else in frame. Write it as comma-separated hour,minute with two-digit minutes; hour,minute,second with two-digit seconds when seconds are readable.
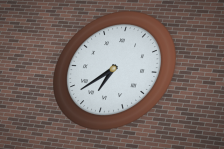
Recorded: 6,38
